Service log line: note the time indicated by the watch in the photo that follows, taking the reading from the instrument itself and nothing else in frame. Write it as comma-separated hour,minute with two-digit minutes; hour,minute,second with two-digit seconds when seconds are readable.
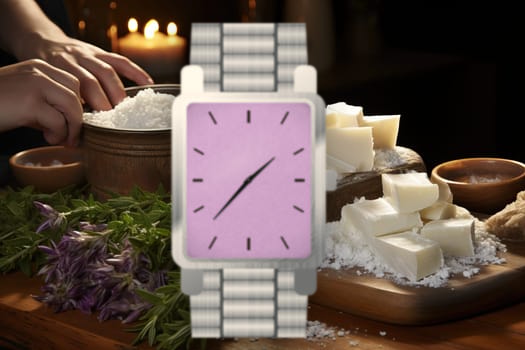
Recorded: 1,37
